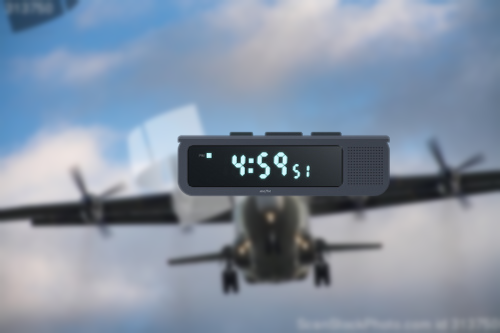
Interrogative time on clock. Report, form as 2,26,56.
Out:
4,59,51
